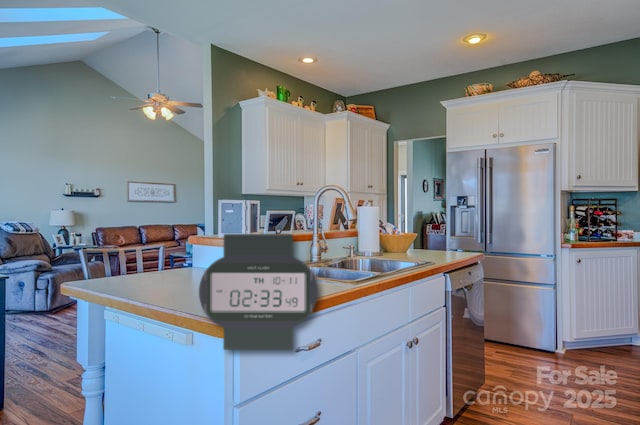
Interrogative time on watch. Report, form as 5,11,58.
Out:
2,33,49
